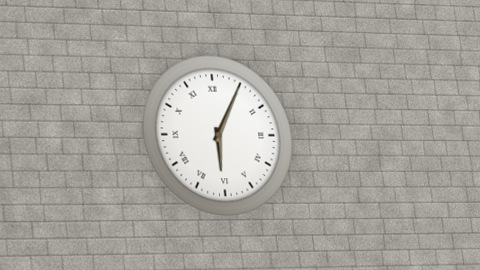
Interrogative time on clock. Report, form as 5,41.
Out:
6,05
